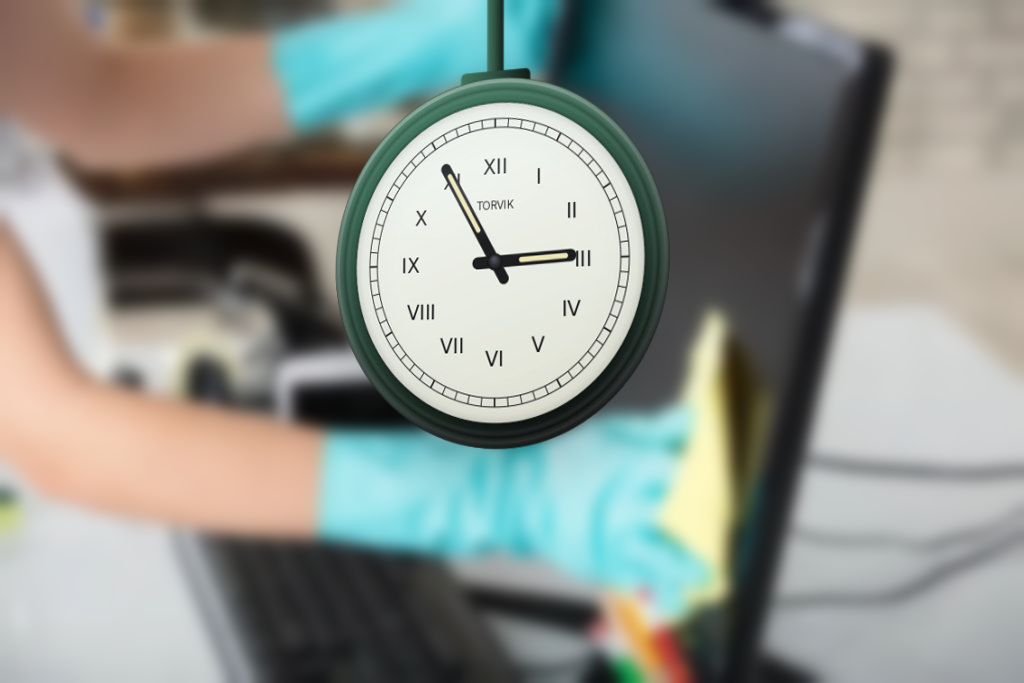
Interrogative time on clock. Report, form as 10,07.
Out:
2,55
